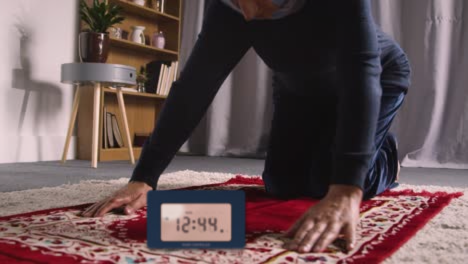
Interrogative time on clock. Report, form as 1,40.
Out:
12,44
